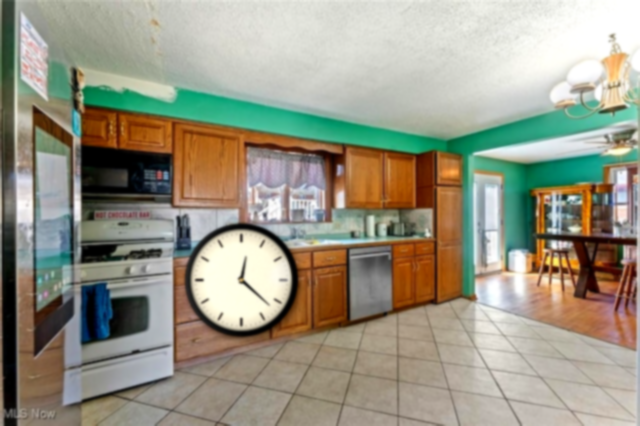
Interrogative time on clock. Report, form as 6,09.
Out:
12,22
